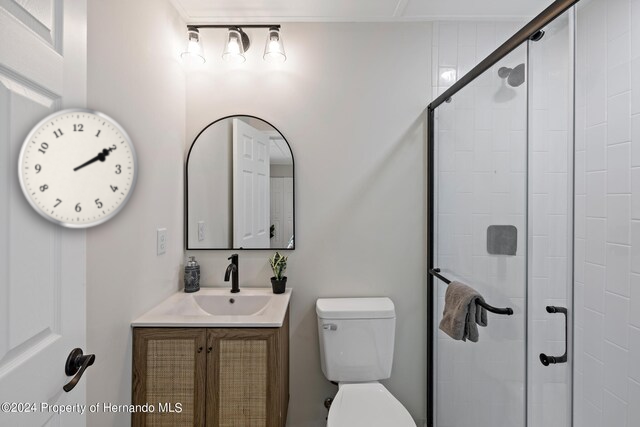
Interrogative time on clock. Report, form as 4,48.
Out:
2,10
